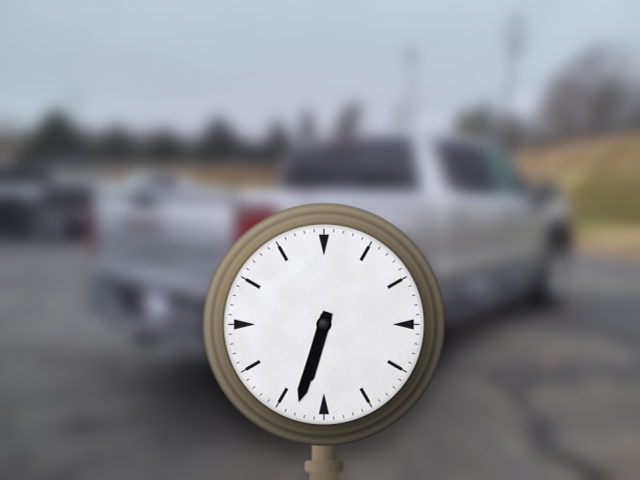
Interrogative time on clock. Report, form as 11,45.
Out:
6,33
